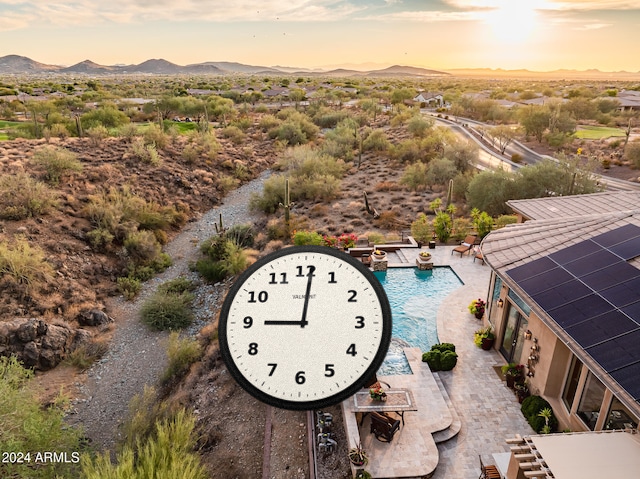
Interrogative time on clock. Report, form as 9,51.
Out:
9,01
